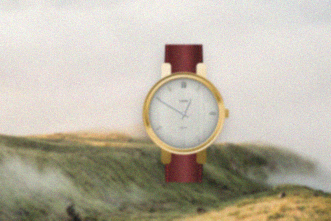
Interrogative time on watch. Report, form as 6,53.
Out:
12,50
